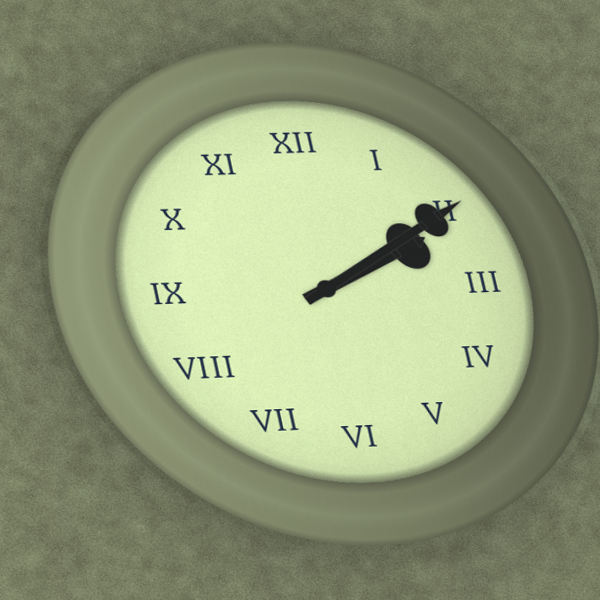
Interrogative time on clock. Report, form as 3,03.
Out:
2,10
